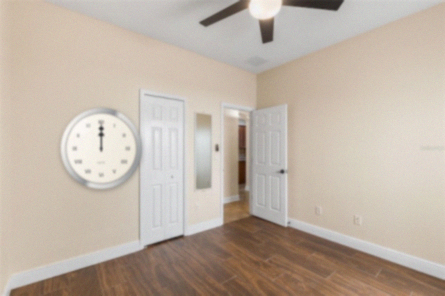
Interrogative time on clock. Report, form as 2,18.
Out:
12,00
